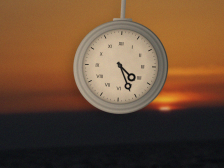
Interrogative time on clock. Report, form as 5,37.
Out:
4,26
